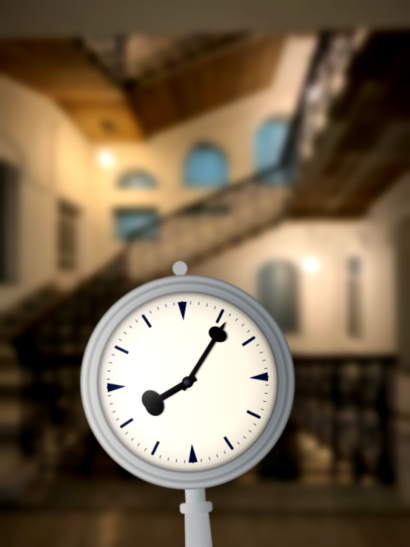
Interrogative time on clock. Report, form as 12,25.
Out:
8,06
